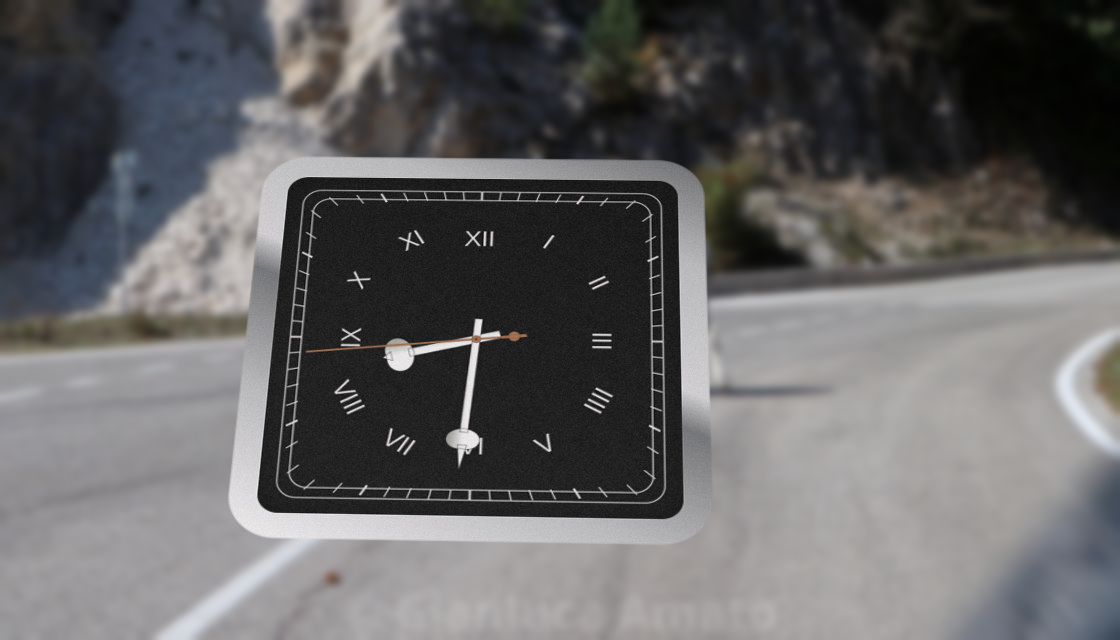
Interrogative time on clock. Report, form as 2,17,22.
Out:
8,30,44
